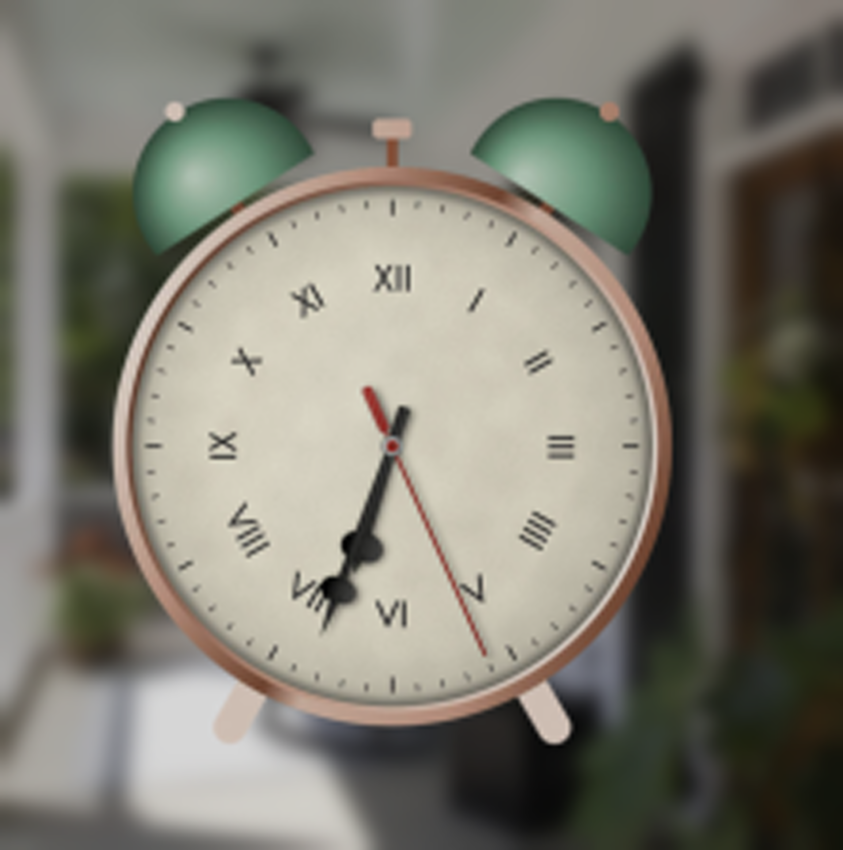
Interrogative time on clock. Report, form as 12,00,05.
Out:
6,33,26
